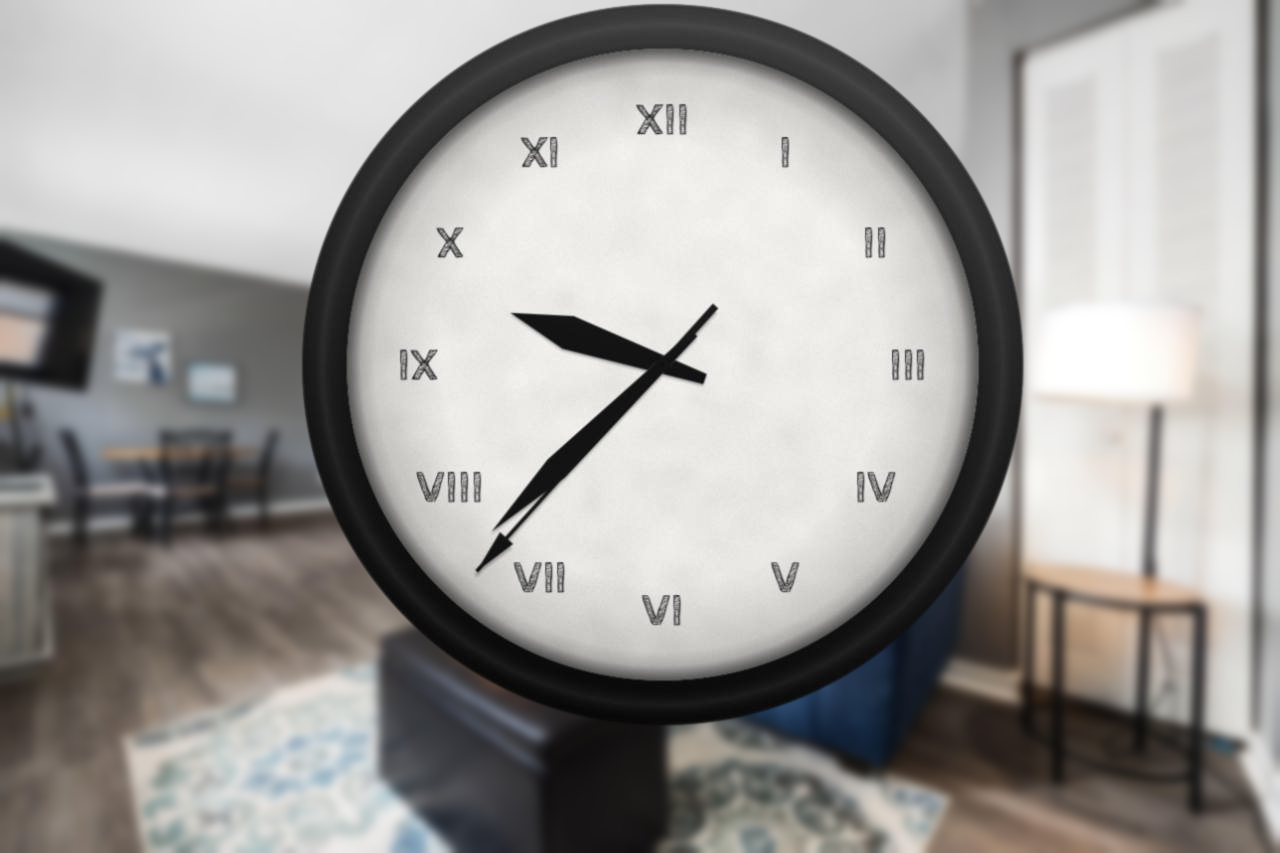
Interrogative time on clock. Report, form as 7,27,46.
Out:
9,37,37
